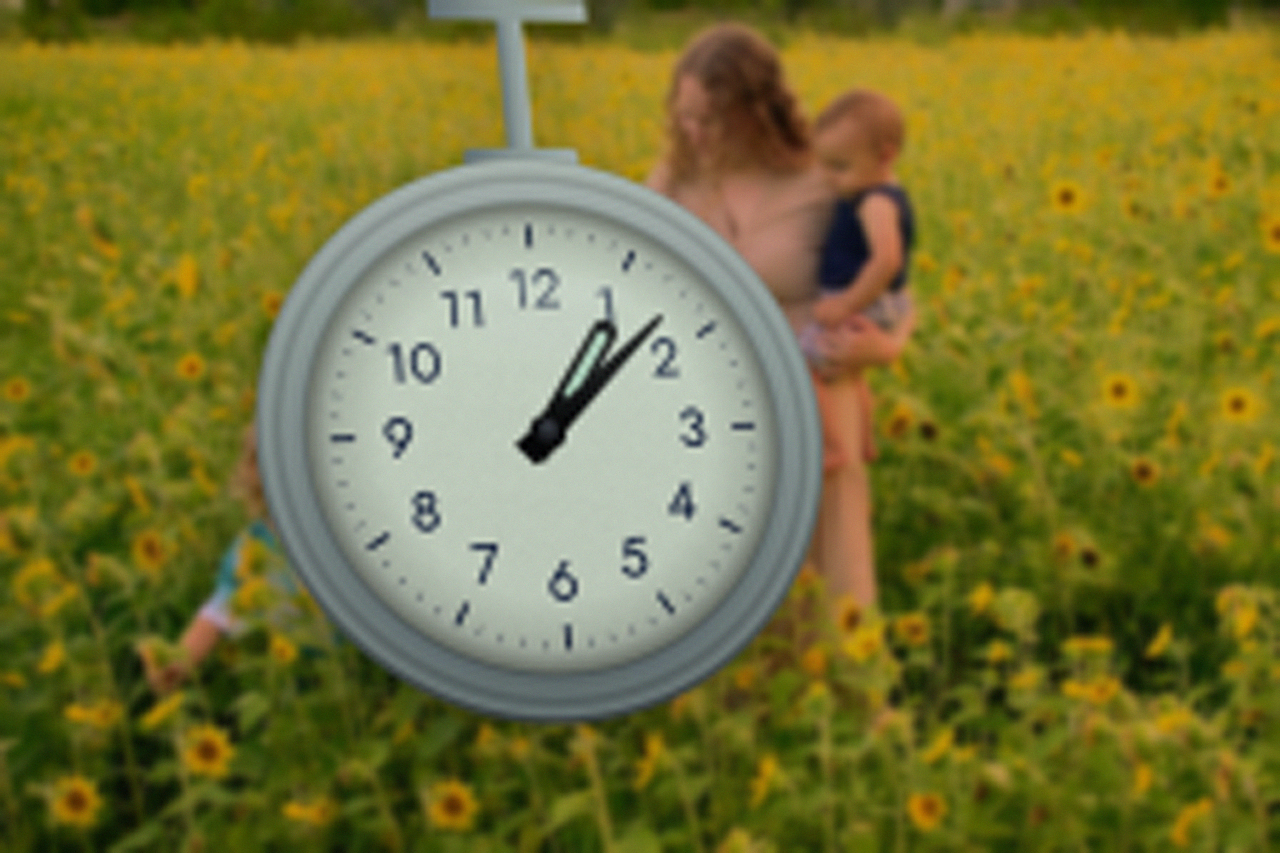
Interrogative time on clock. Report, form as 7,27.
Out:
1,08
